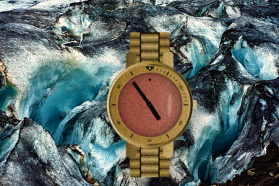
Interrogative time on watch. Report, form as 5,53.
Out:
4,54
